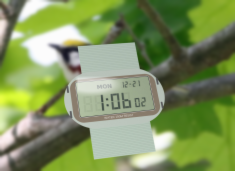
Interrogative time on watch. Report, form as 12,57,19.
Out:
1,06,02
